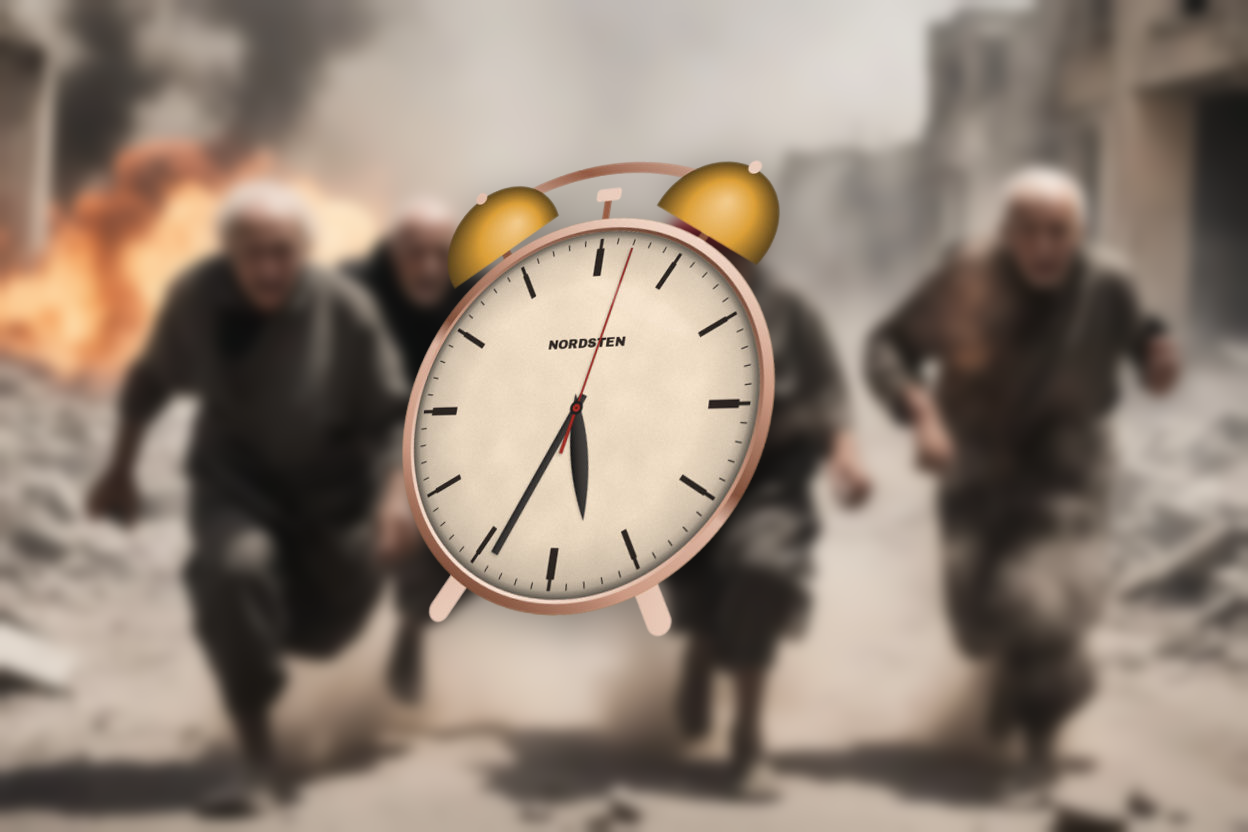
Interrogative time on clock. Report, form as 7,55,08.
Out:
5,34,02
